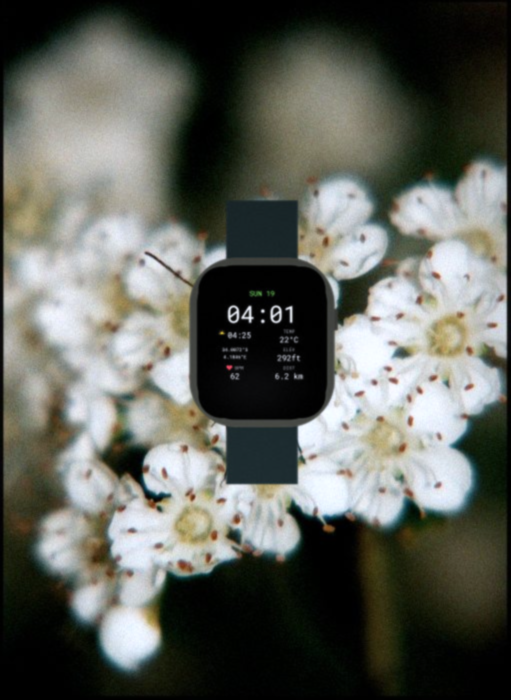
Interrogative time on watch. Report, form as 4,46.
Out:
4,01
